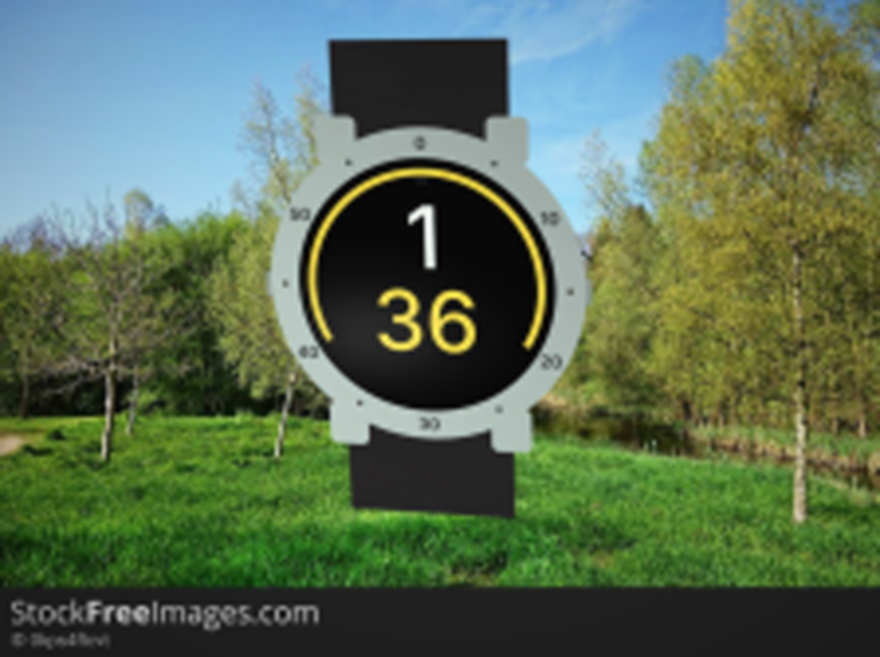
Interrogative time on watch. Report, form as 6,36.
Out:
1,36
